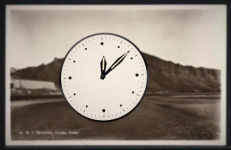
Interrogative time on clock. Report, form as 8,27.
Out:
12,08
